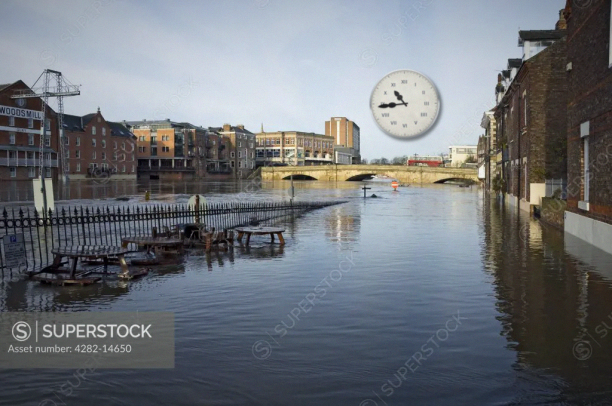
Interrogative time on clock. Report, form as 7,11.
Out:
10,44
